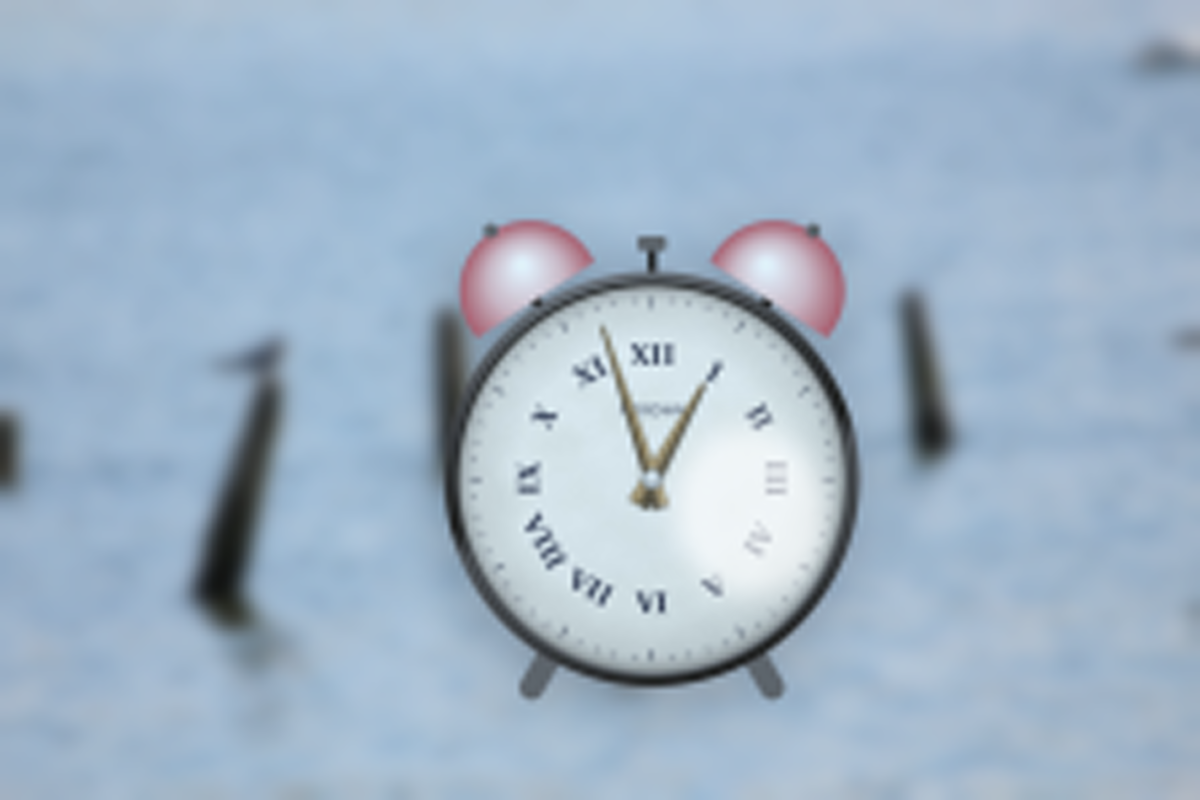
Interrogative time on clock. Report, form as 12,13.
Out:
12,57
